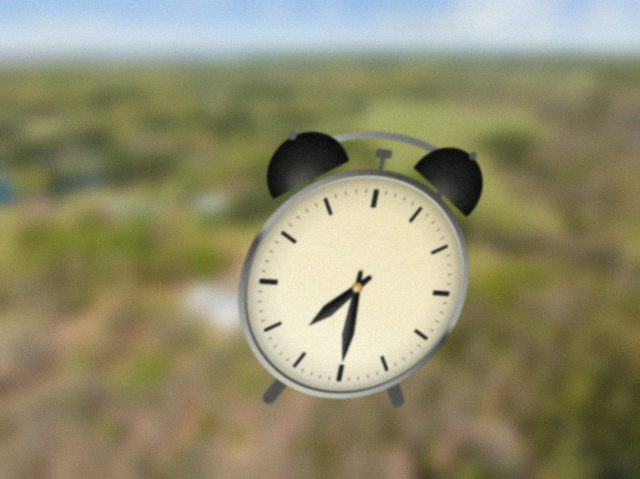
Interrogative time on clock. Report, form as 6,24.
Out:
7,30
